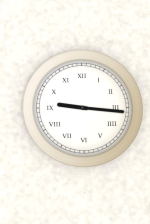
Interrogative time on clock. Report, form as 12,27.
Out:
9,16
